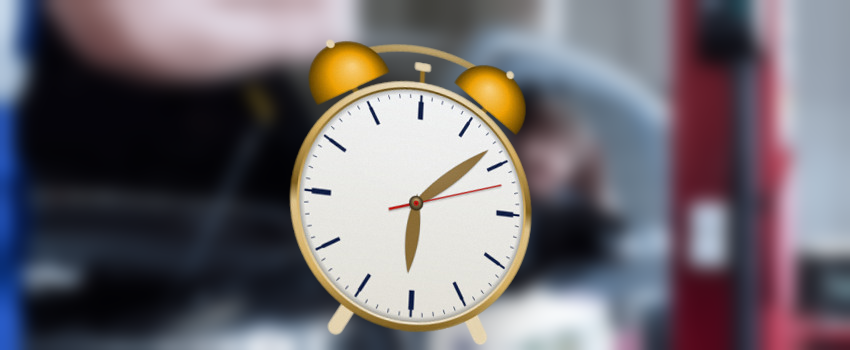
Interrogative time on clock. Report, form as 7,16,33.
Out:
6,08,12
